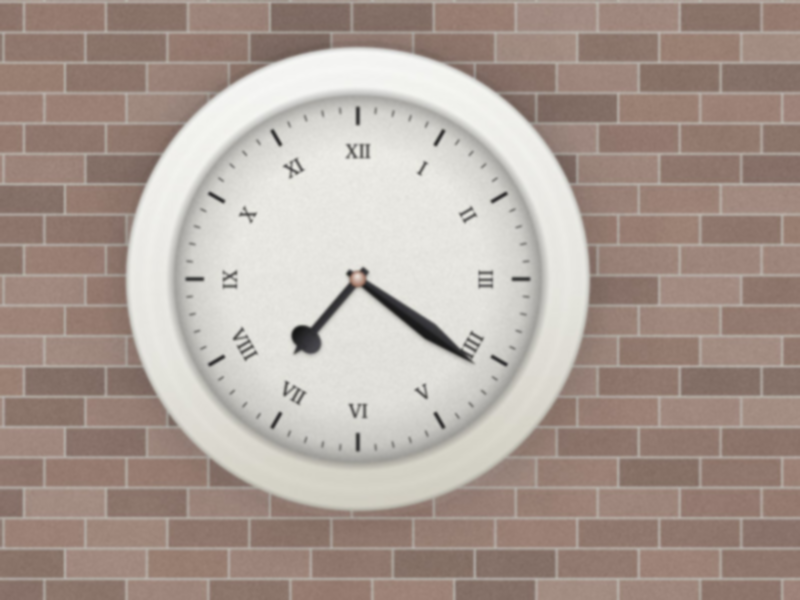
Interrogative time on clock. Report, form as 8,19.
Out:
7,21
